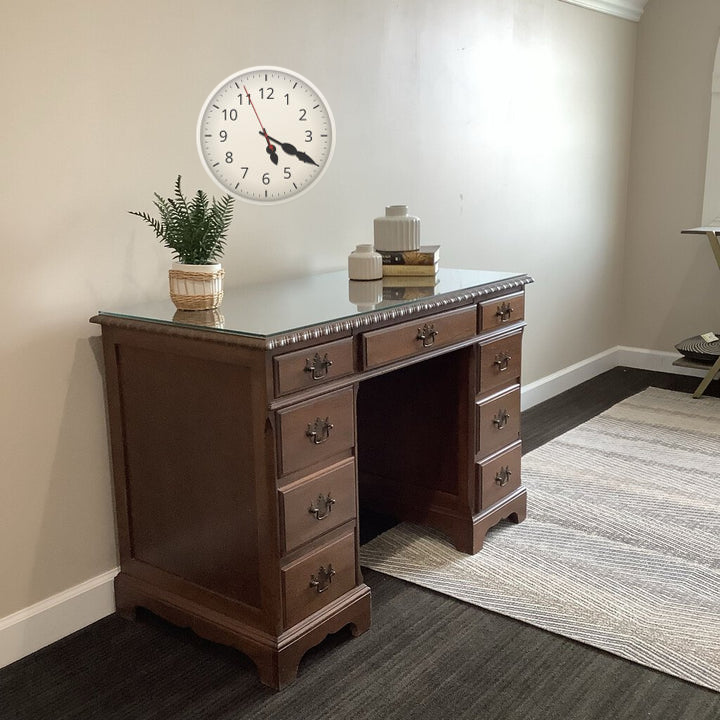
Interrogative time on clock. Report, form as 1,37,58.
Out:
5,19,56
